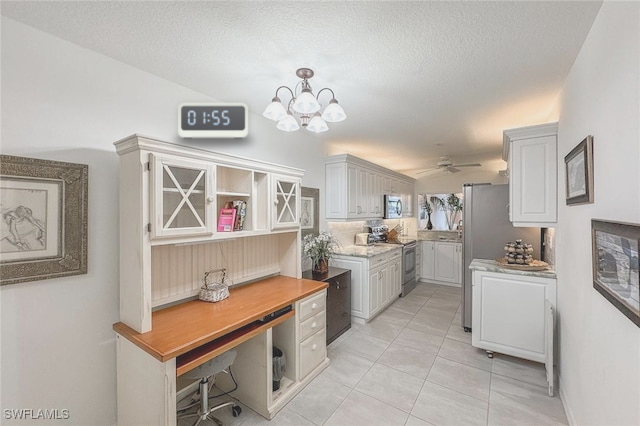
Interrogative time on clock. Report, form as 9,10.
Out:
1,55
